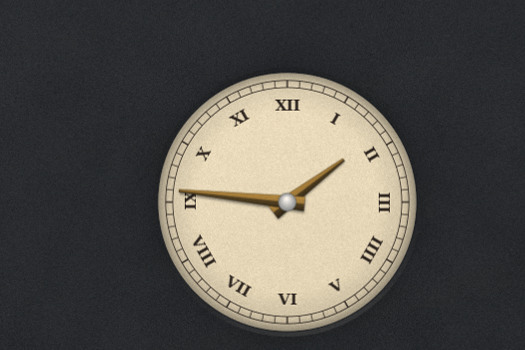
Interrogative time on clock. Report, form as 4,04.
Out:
1,46
